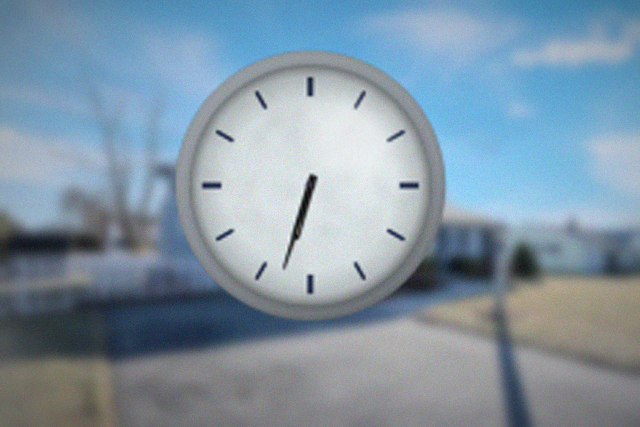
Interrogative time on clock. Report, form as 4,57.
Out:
6,33
